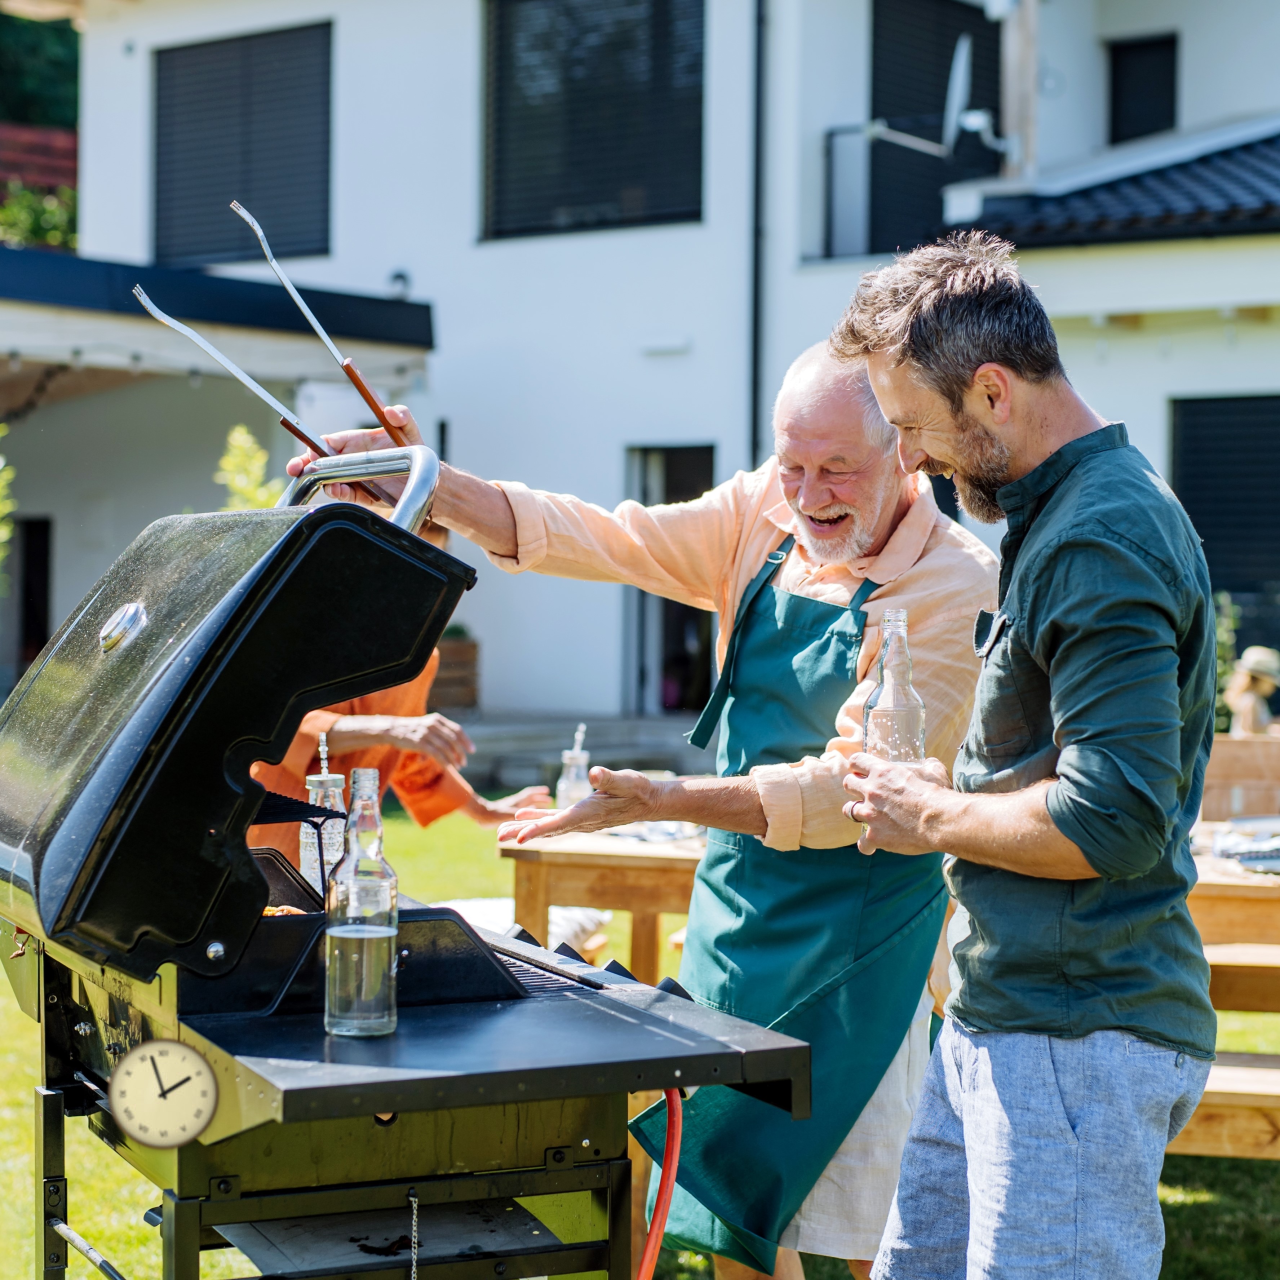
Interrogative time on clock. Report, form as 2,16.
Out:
1,57
